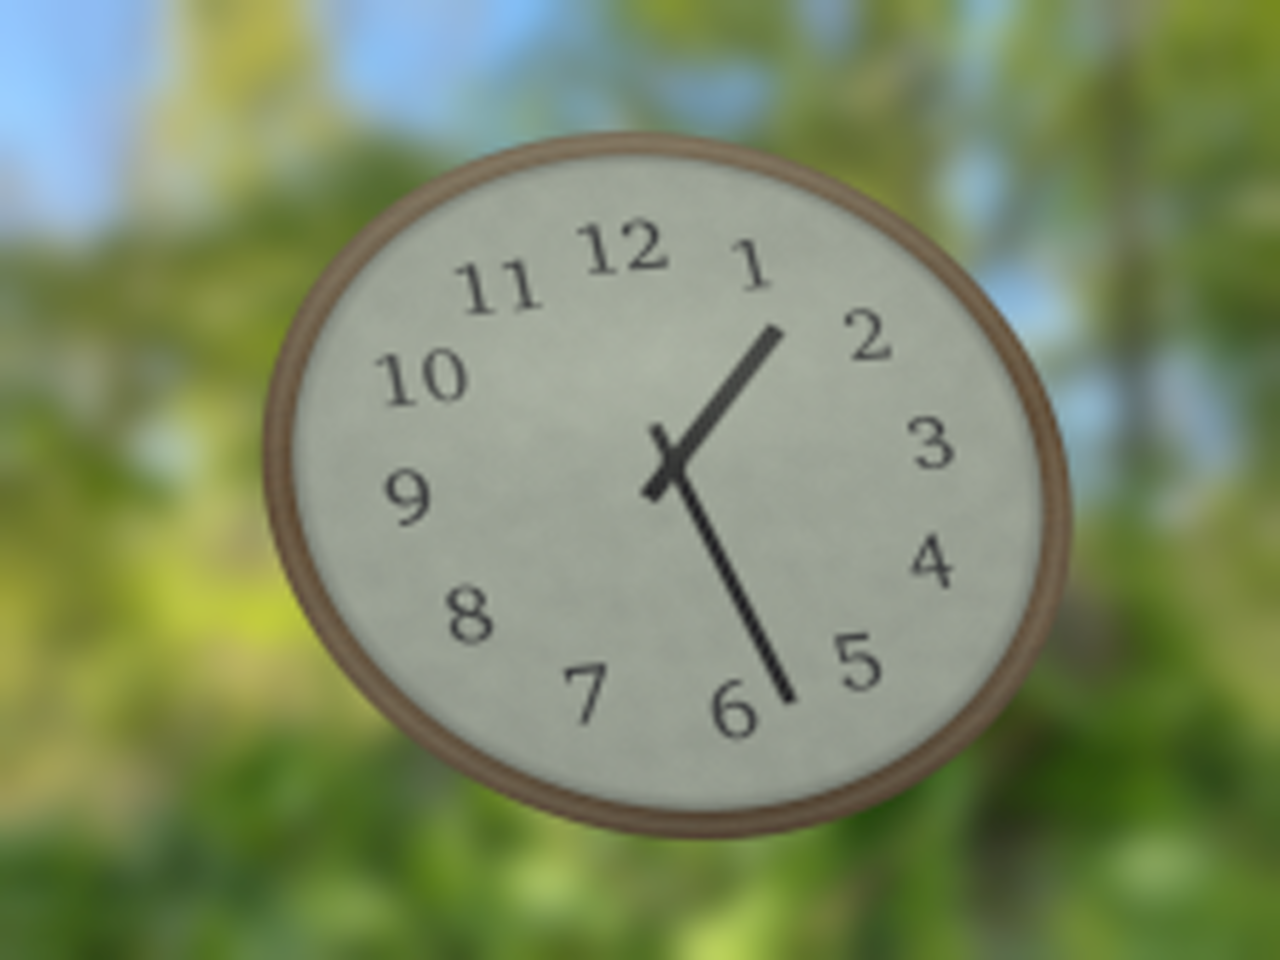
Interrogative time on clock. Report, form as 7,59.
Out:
1,28
